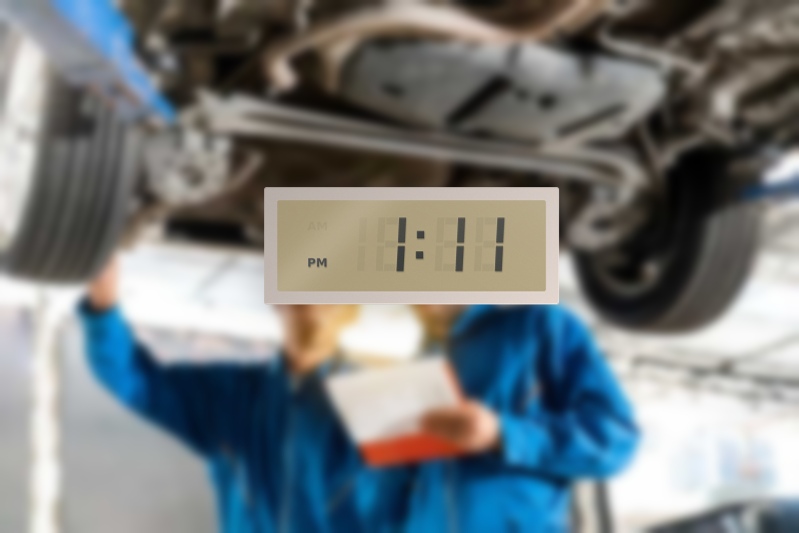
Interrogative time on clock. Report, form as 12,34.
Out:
1,11
